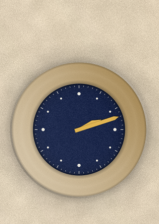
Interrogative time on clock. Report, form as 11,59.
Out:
2,12
